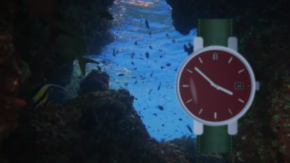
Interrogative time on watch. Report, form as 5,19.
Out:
3,52
